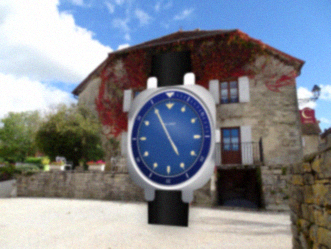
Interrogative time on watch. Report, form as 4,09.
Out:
4,55
